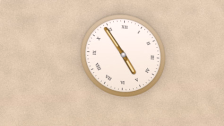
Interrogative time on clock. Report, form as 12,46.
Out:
4,54
